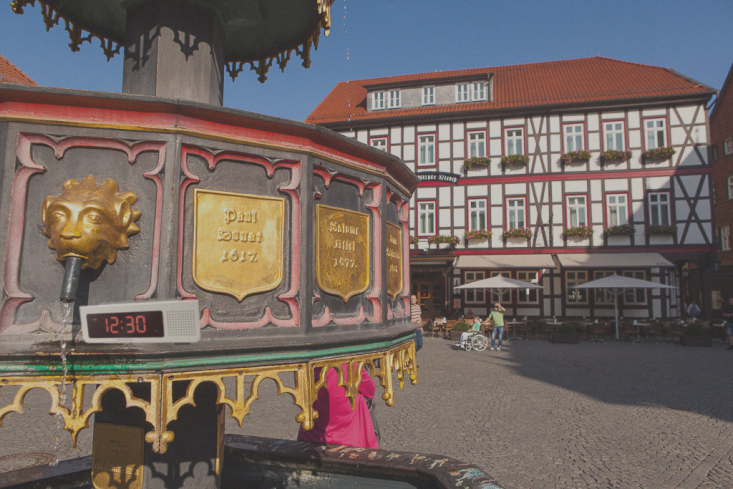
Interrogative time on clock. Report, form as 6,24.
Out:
12,30
